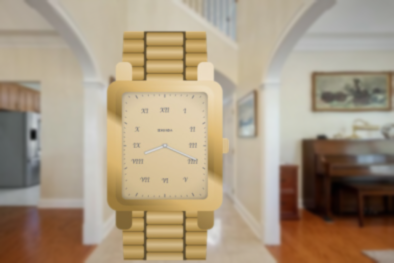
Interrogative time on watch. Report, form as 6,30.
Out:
8,19
